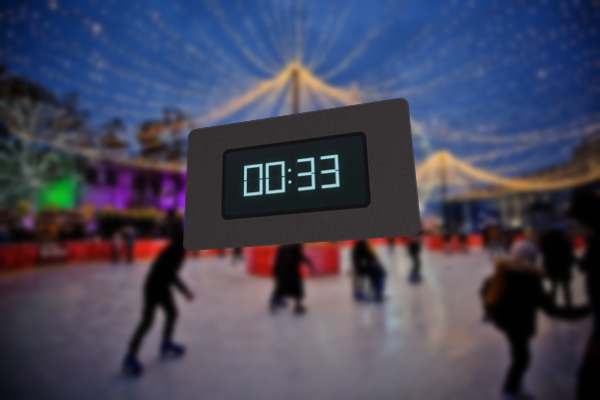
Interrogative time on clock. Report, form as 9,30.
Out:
0,33
